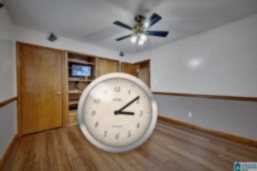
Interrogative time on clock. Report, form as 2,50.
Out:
3,09
